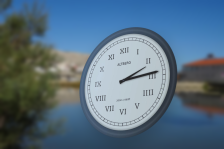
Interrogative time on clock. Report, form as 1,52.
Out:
2,14
